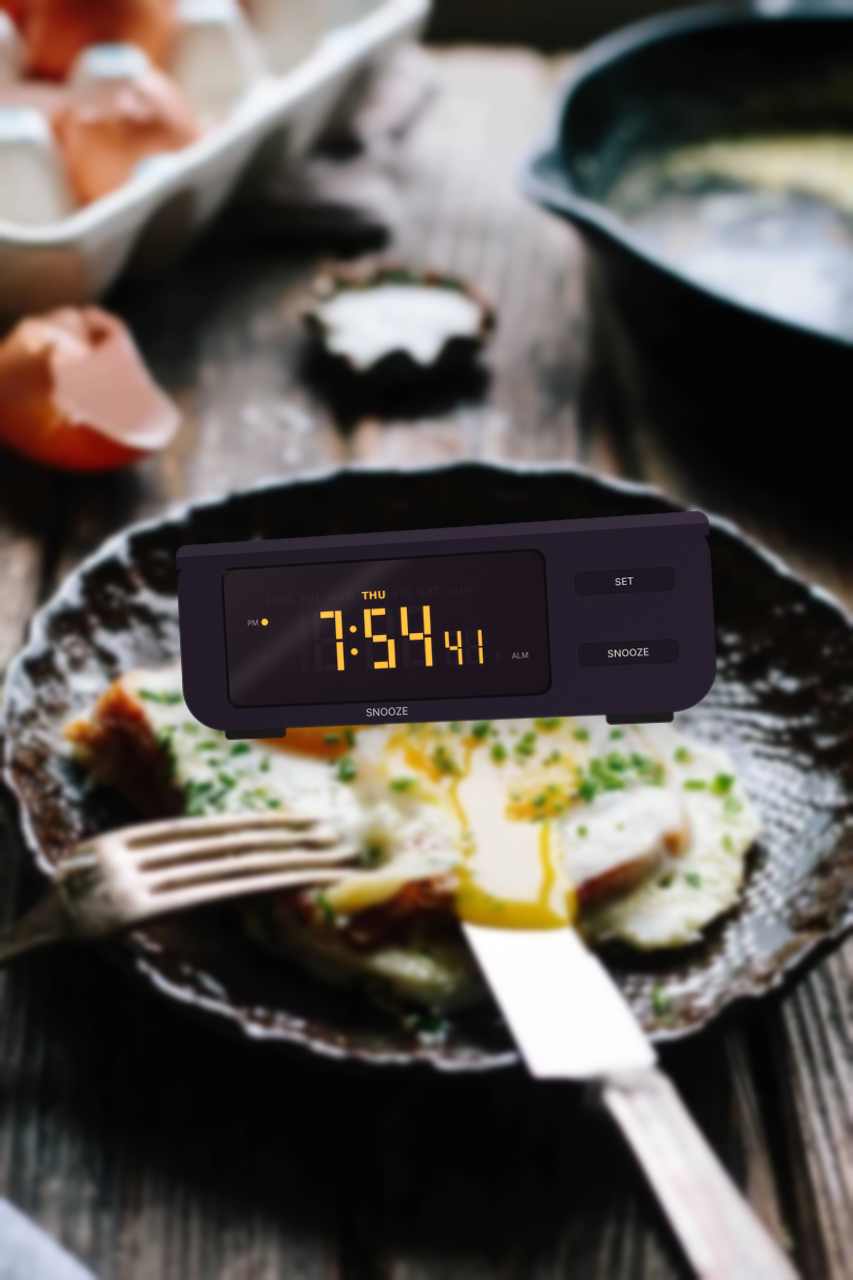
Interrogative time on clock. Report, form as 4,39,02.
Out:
7,54,41
